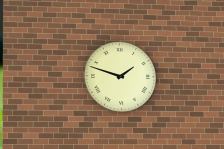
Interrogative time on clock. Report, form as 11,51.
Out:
1,48
